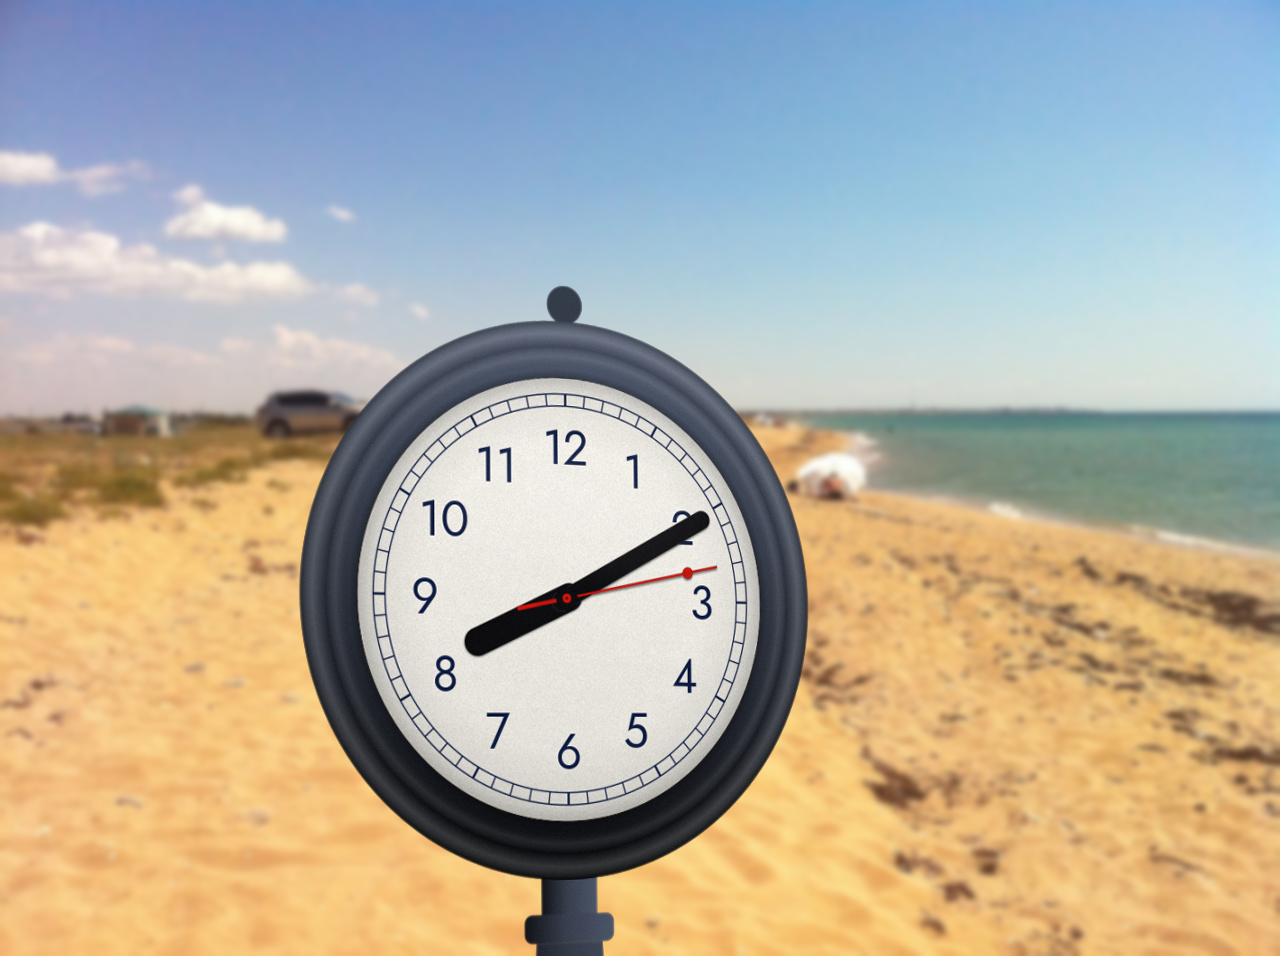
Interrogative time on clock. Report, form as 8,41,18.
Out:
8,10,13
